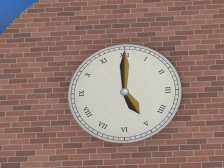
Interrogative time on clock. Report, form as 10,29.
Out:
5,00
